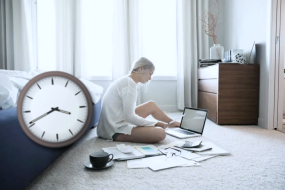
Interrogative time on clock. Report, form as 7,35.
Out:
3,41
